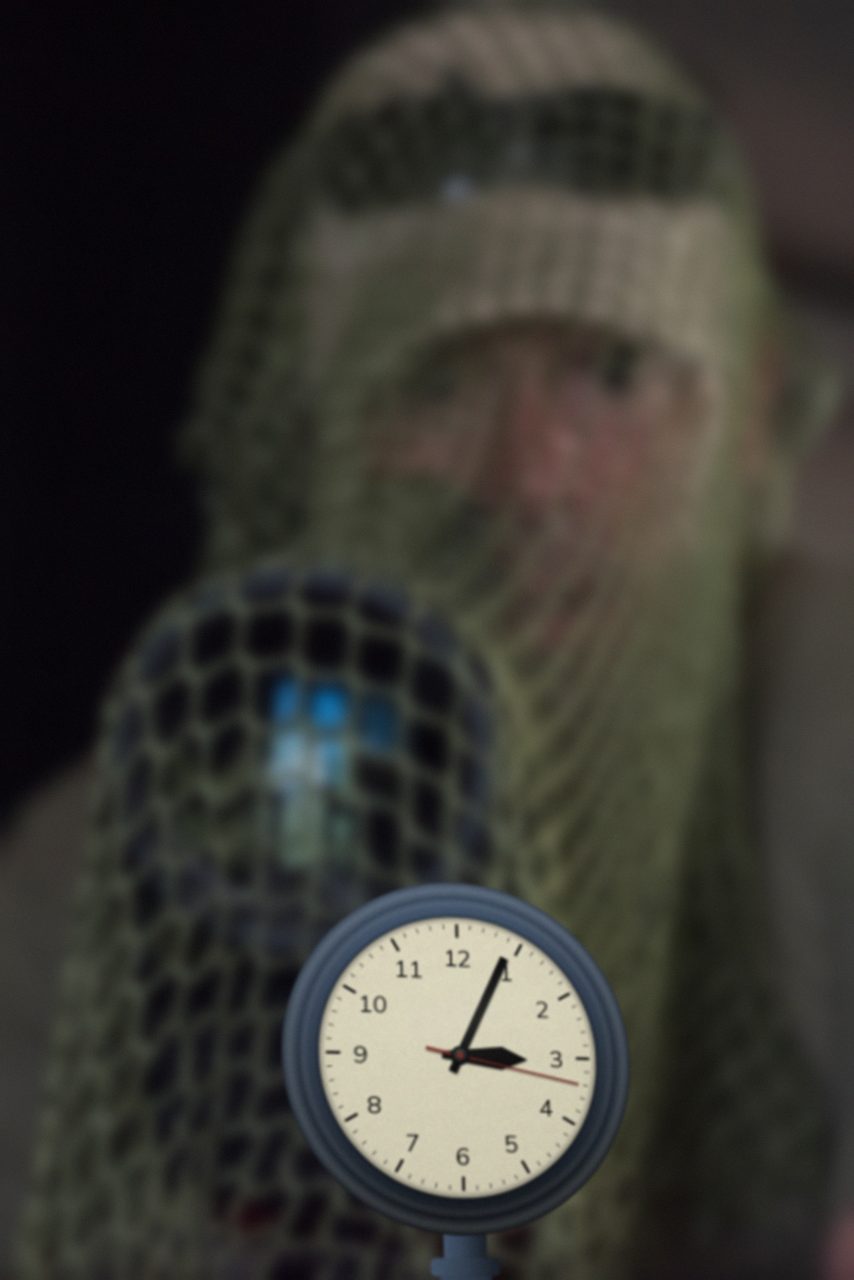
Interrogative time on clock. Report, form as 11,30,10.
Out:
3,04,17
